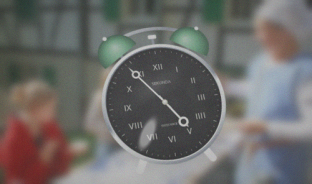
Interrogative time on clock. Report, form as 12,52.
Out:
4,54
